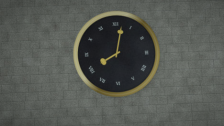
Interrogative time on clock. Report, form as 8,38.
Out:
8,02
